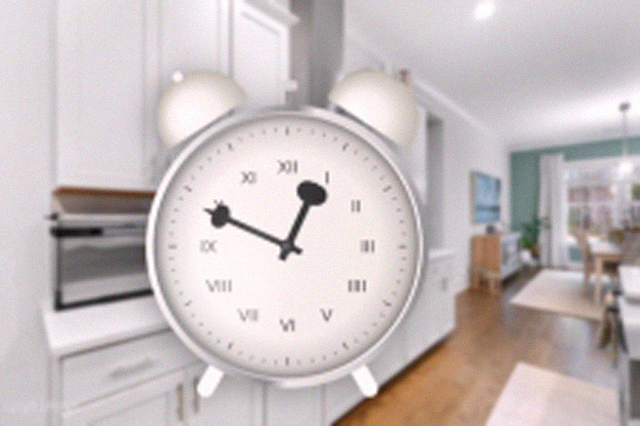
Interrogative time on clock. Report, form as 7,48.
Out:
12,49
